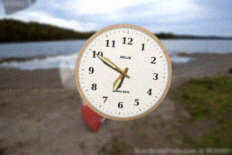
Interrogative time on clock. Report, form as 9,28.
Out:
6,50
